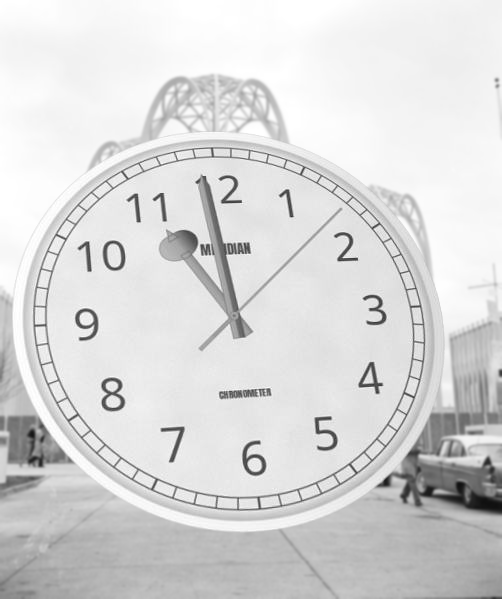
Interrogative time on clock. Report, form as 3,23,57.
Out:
10,59,08
